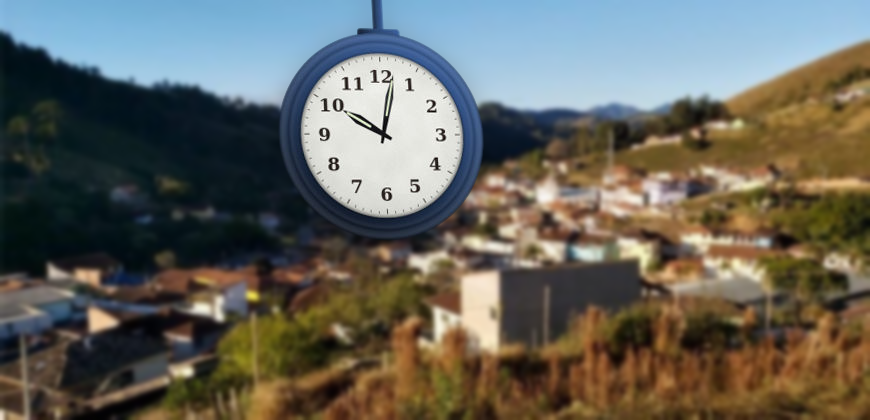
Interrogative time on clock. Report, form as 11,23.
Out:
10,02
